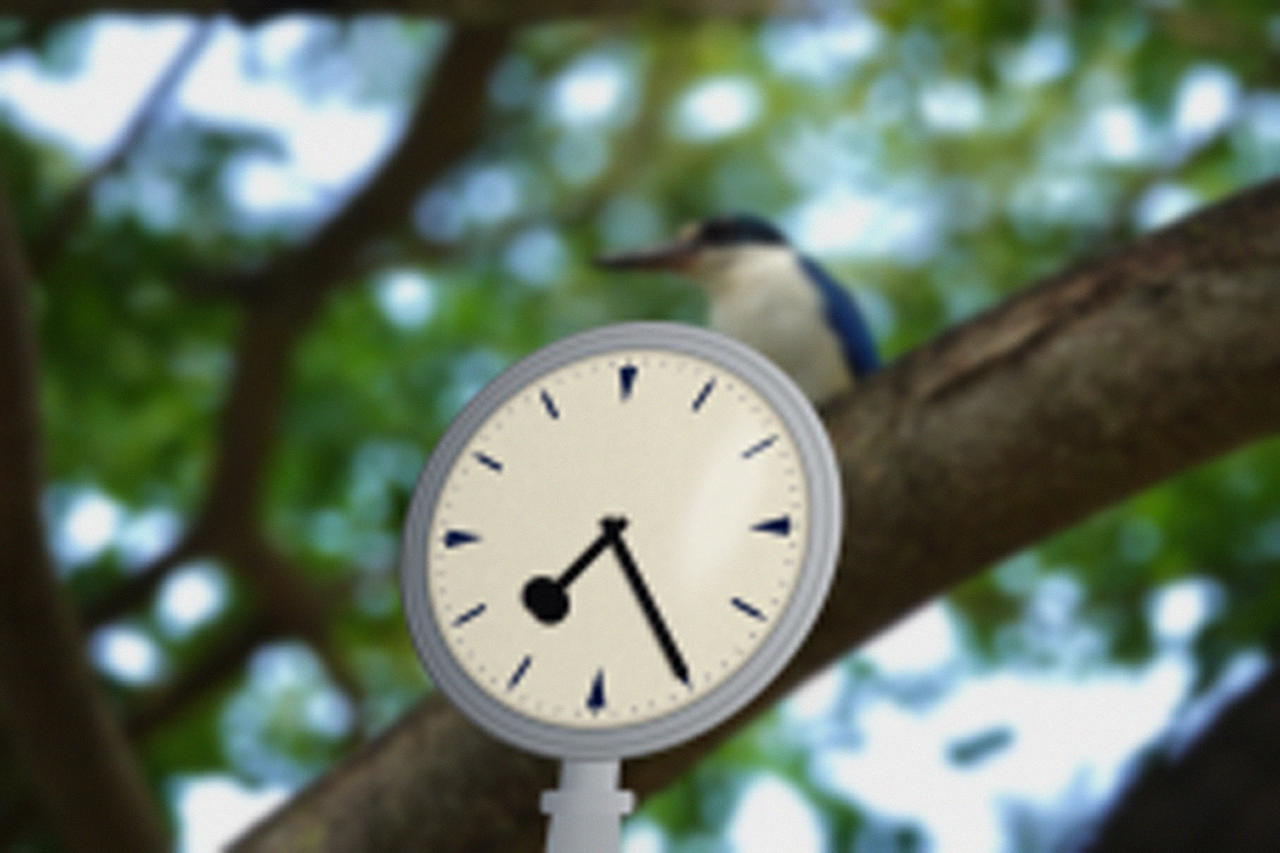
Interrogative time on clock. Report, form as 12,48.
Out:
7,25
